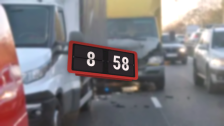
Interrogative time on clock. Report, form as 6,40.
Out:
8,58
